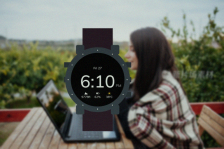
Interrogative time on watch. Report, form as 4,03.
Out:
6,10
